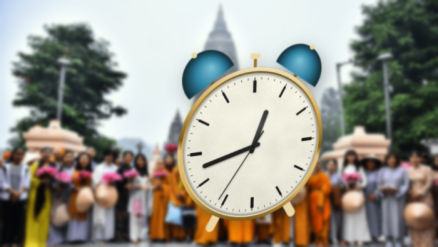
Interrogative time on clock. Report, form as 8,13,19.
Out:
12,42,36
